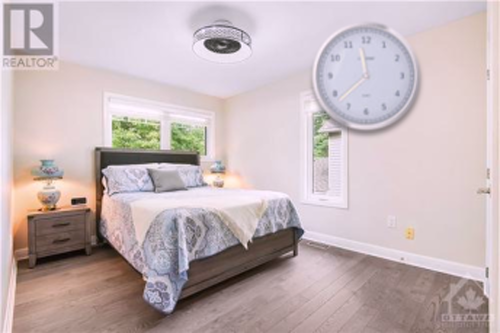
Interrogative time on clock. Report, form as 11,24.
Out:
11,38
